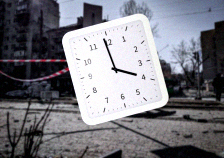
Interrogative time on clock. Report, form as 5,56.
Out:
3,59
